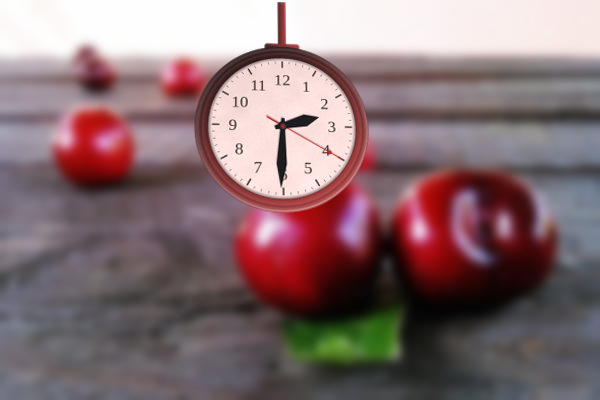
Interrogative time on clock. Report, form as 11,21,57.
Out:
2,30,20
